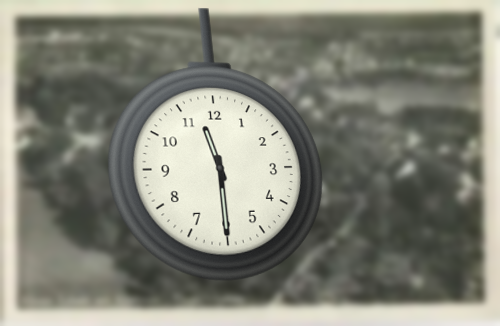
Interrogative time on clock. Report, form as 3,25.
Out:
11,30
